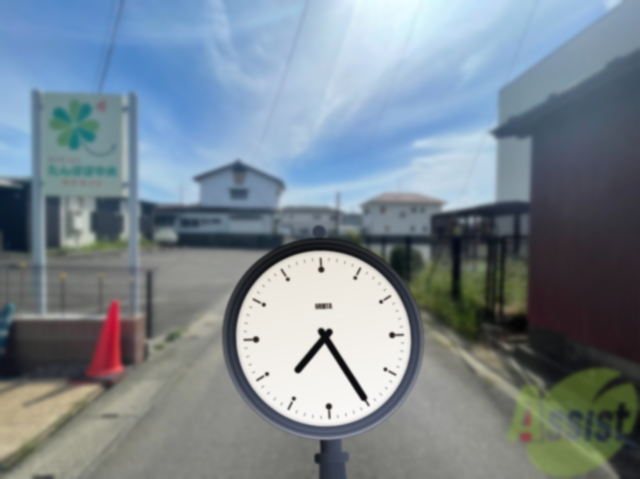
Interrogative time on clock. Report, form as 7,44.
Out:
7,25
